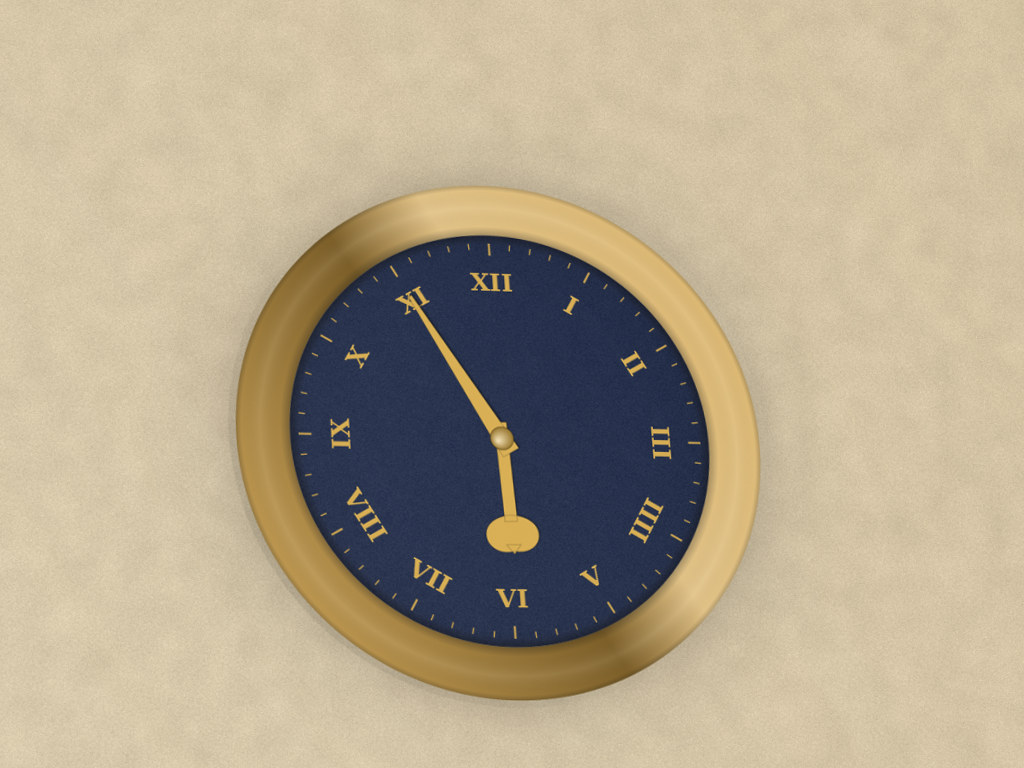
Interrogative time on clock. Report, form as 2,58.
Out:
5,55
